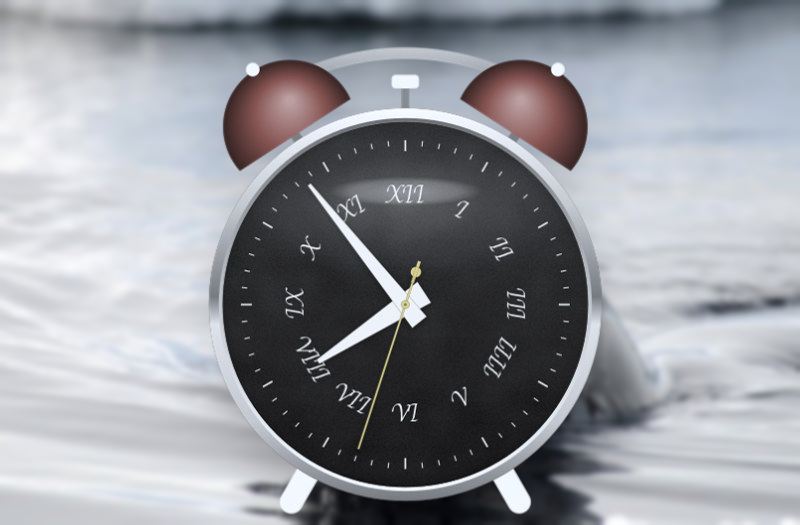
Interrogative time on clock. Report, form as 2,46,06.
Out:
7,53,33
